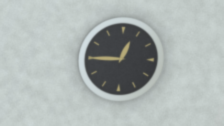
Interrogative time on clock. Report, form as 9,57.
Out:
12,45
